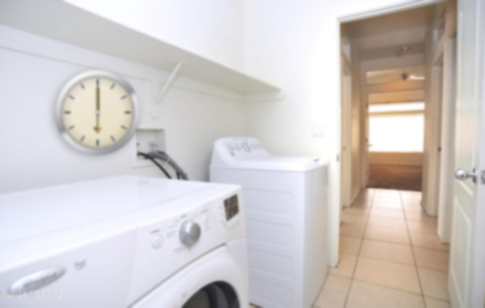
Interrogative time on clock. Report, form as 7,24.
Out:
6,00
